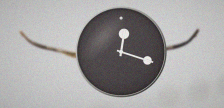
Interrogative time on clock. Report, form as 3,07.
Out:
12,18
